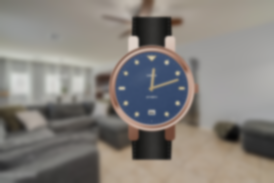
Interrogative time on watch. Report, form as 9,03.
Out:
12,12
